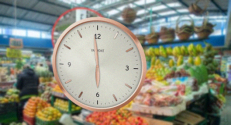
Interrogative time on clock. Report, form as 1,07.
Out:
5,59
